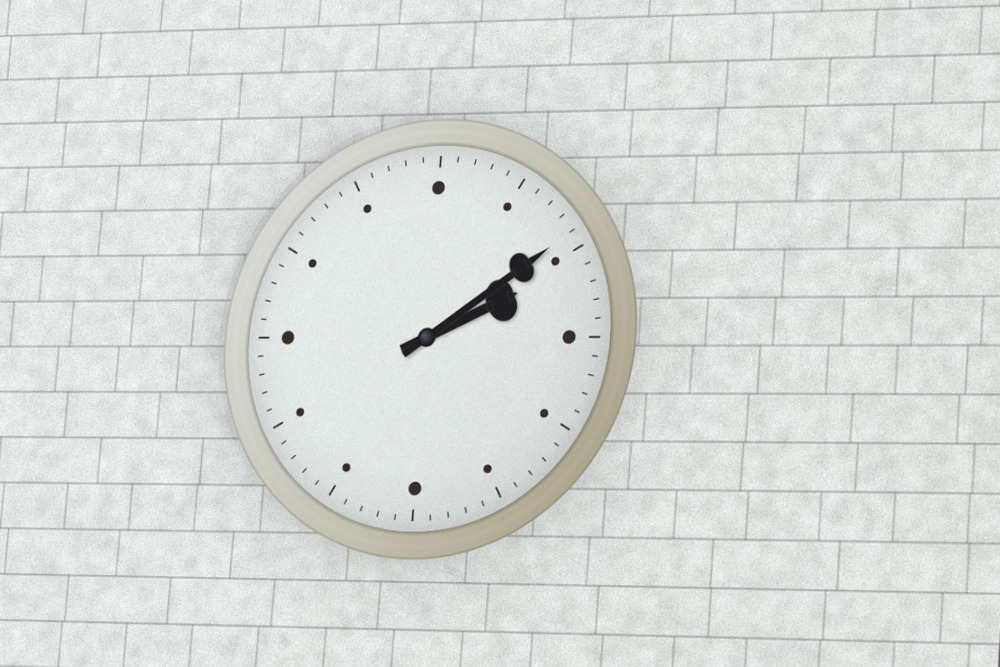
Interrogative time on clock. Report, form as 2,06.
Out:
2,09
